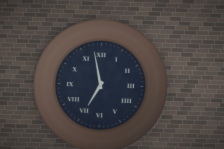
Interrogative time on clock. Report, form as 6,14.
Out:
6,58
